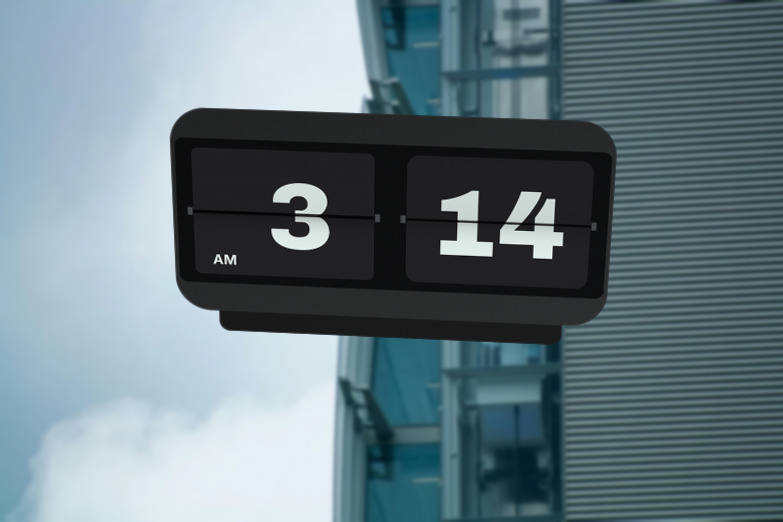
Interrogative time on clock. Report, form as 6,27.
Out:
3,14
